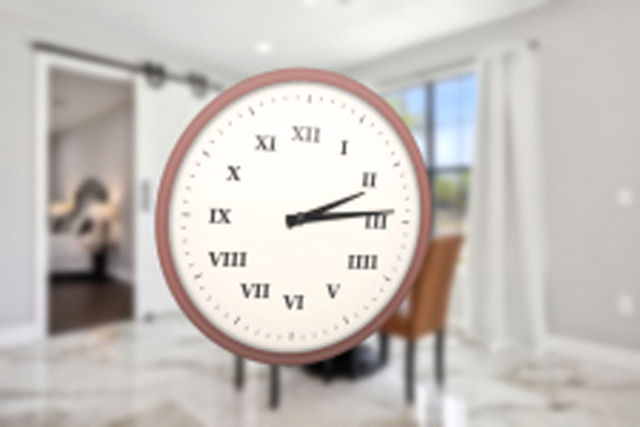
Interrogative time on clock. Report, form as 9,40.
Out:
2,14
